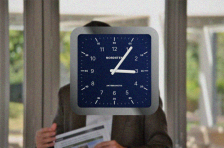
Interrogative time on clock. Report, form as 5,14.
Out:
3,06
